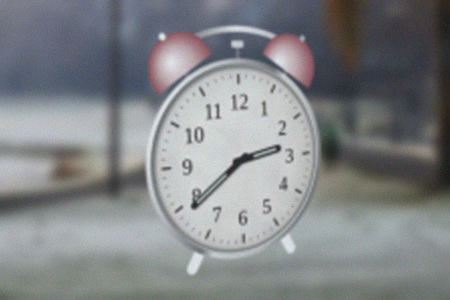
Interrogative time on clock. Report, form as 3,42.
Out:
2,39
